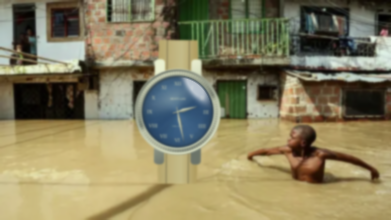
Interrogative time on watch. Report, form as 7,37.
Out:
2,28
